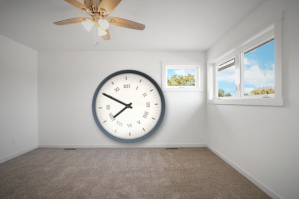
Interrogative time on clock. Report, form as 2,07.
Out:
7,50
